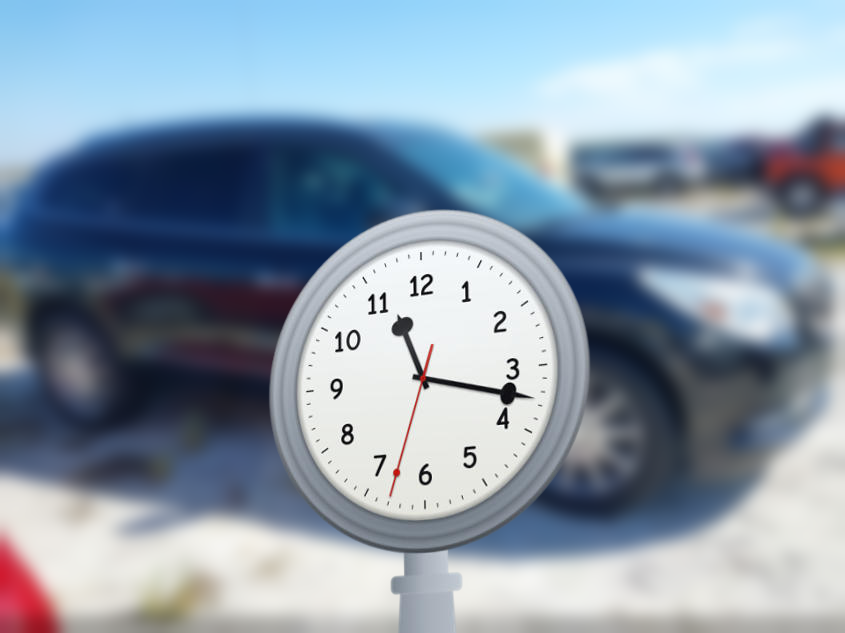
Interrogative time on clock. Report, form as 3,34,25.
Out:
11,17,33
